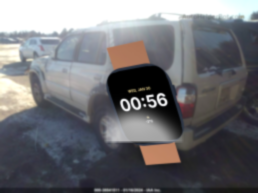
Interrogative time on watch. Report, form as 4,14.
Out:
0,56
